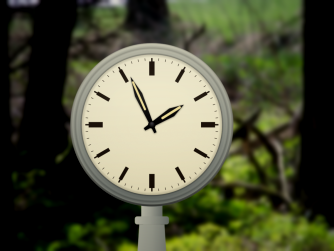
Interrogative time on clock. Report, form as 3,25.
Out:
1,56
